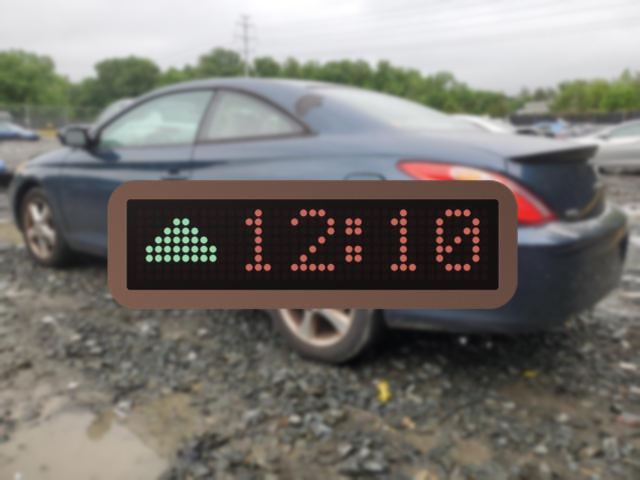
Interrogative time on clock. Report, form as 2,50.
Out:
12,10
